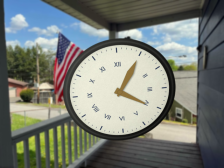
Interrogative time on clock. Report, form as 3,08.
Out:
4,05
